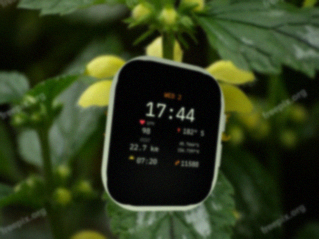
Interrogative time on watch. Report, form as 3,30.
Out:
17,44
